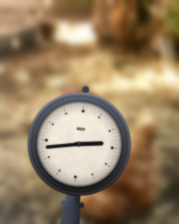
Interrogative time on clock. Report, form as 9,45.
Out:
2,43
